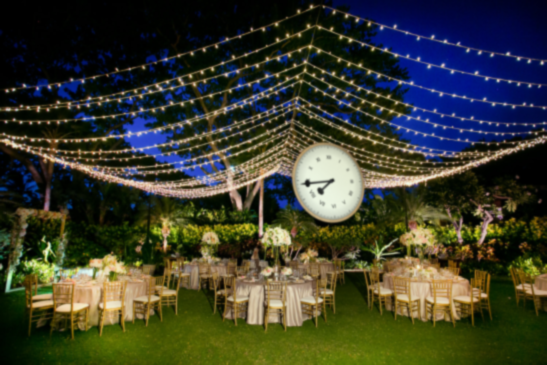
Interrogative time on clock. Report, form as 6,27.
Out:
7,44
